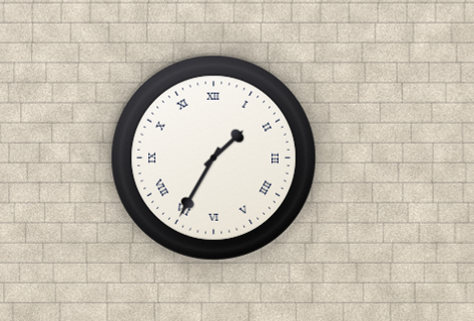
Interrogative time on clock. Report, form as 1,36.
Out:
1,35
